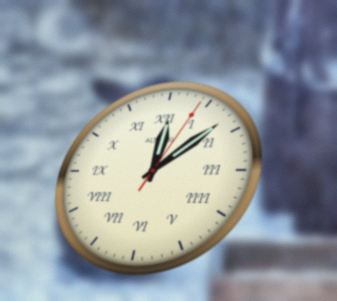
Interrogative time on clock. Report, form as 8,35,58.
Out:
12,08,04
